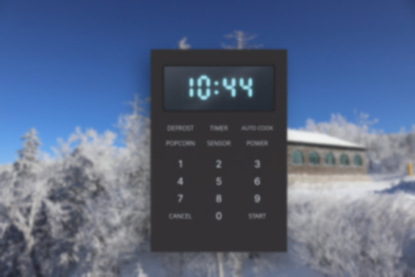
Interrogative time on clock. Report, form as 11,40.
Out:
10,44
